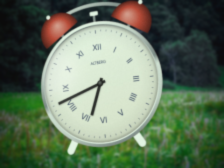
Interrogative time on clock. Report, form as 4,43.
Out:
6,42
